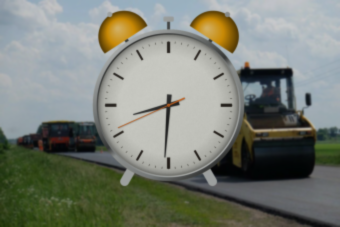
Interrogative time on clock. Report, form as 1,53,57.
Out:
8,30,41
